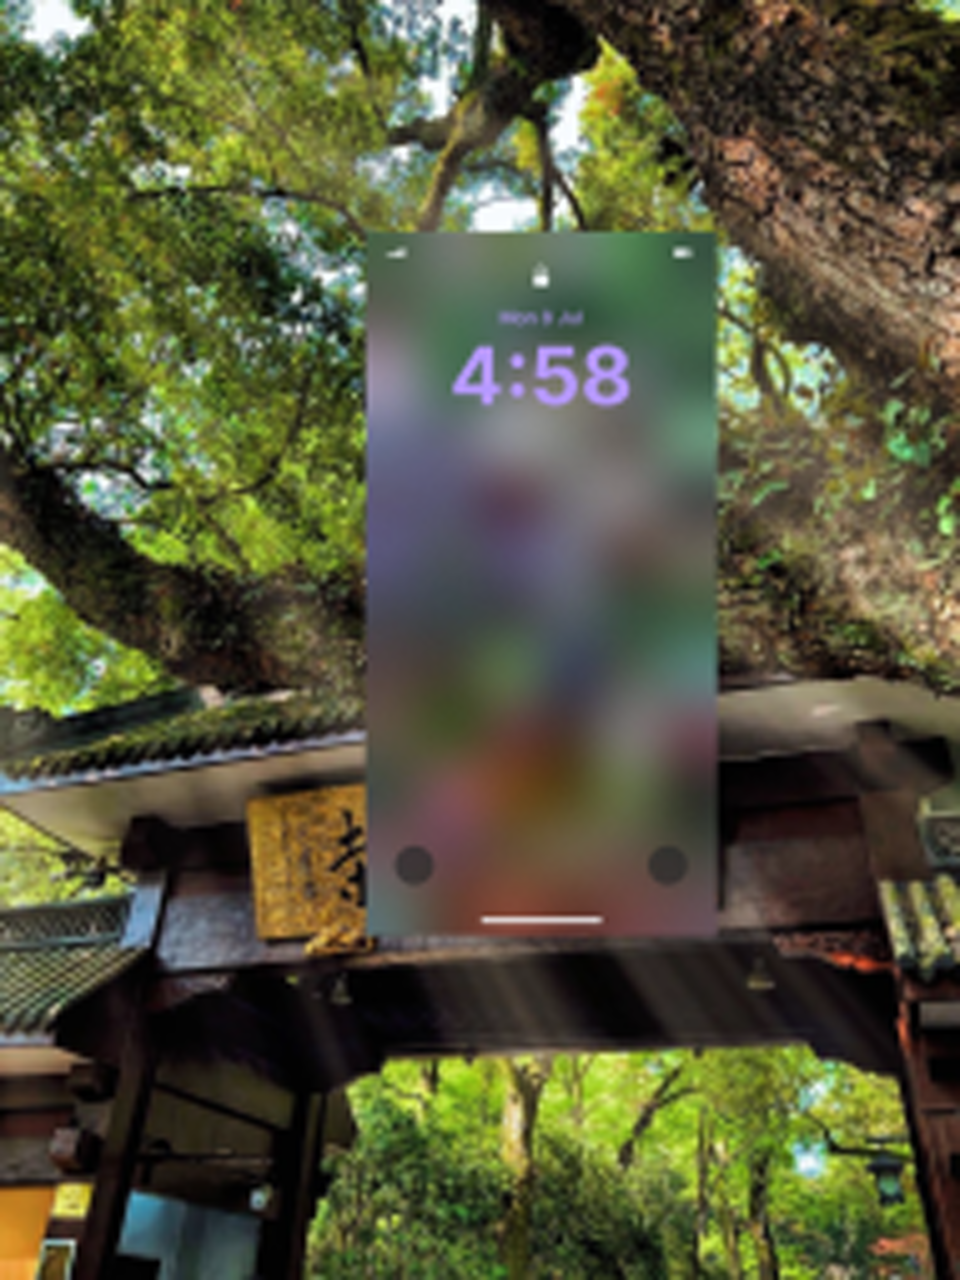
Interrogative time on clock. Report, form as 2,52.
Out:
4,58
